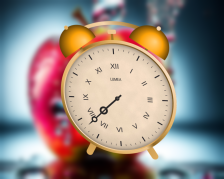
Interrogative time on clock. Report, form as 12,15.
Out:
7,38
